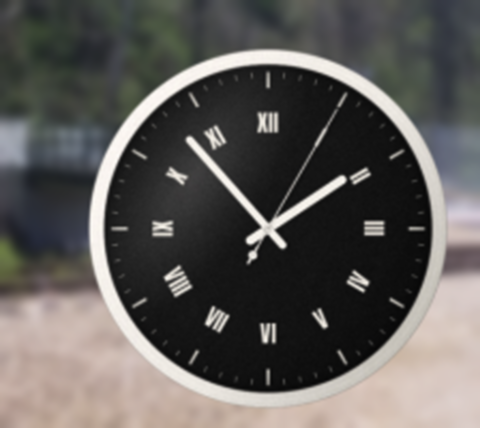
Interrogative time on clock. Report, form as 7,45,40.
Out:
1,53,05
